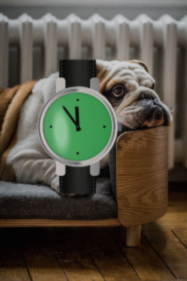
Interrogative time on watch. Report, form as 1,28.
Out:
11,54
